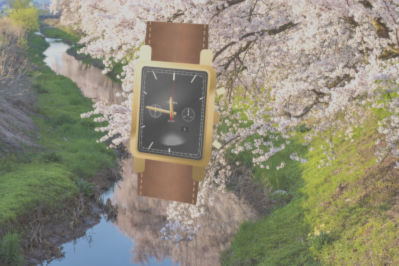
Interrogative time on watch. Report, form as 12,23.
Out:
11,46
